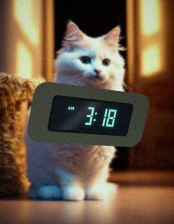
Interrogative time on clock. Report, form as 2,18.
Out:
3,18
